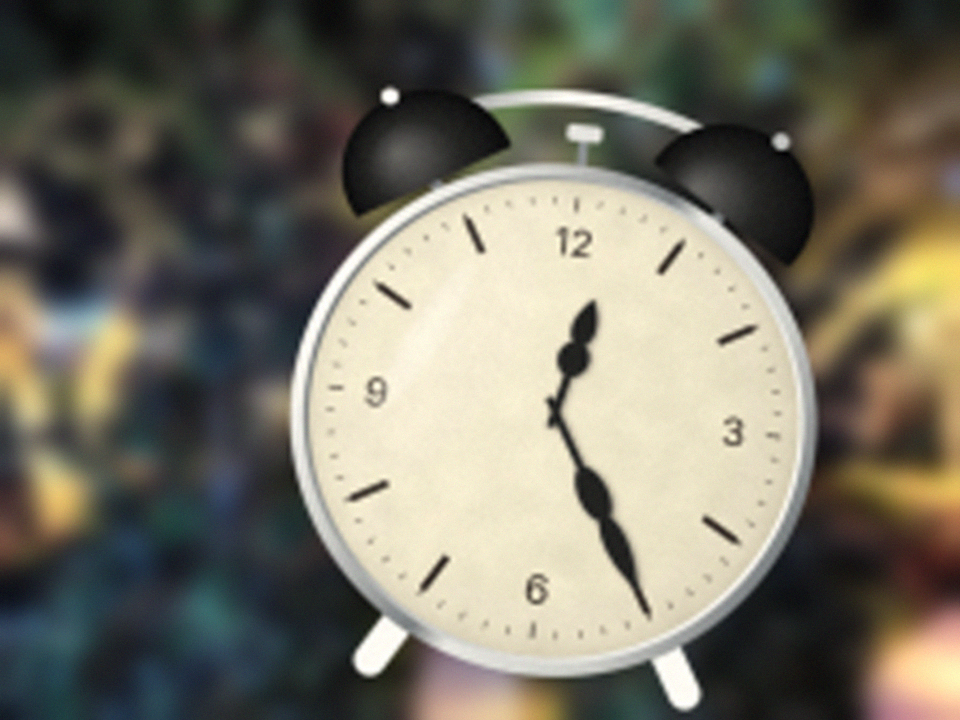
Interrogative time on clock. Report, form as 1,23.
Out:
12,25
